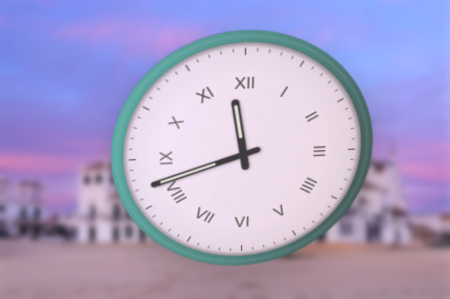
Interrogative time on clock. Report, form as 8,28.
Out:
11,42
